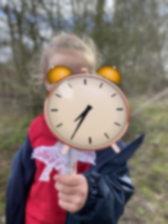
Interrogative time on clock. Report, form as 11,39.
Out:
7,35
